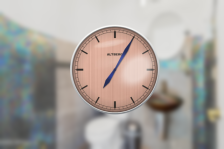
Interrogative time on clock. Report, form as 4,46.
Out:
7,05
